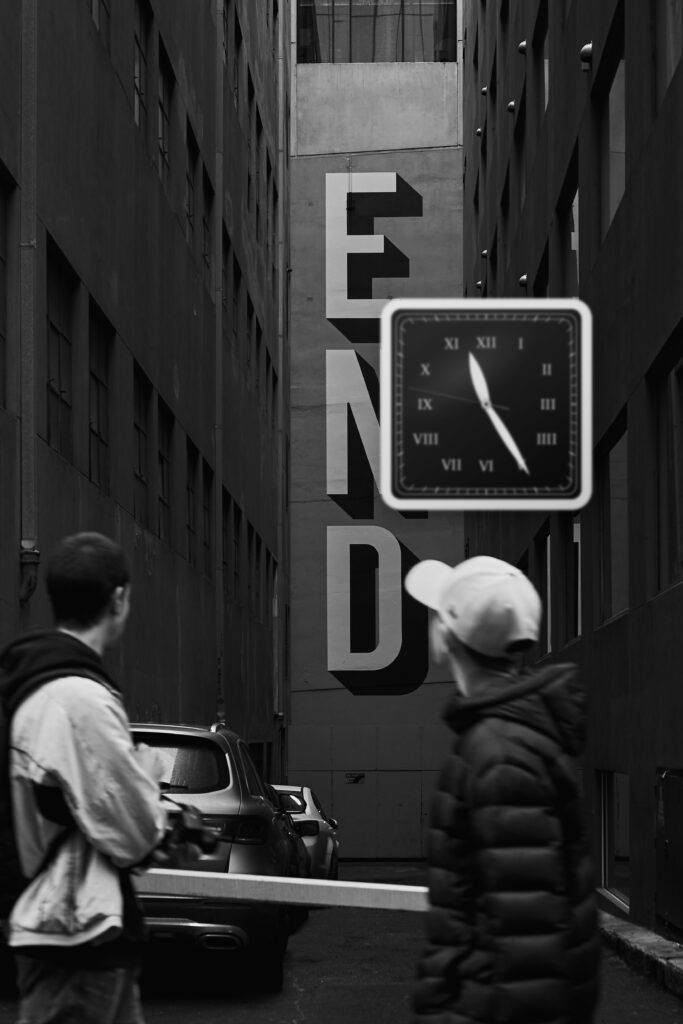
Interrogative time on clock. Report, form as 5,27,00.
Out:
11,24,47
